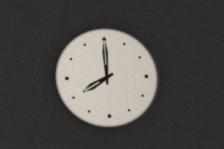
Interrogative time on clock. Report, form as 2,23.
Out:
8,00
